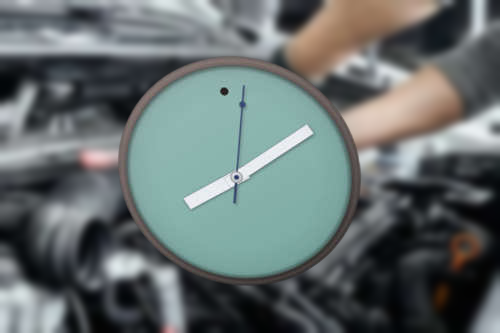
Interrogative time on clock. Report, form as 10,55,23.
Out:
8,10,02
